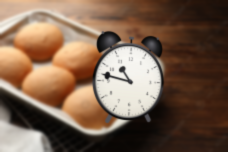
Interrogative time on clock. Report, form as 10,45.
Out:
10,47
